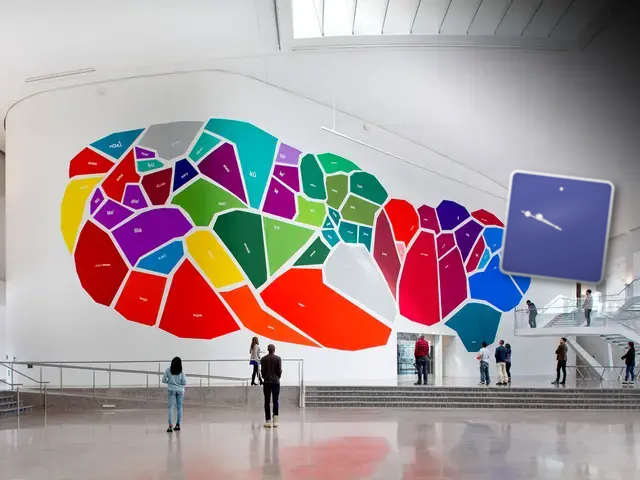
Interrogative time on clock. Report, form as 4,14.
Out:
9,48
